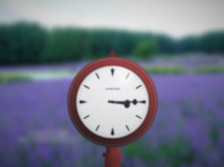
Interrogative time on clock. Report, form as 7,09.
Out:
3,15
